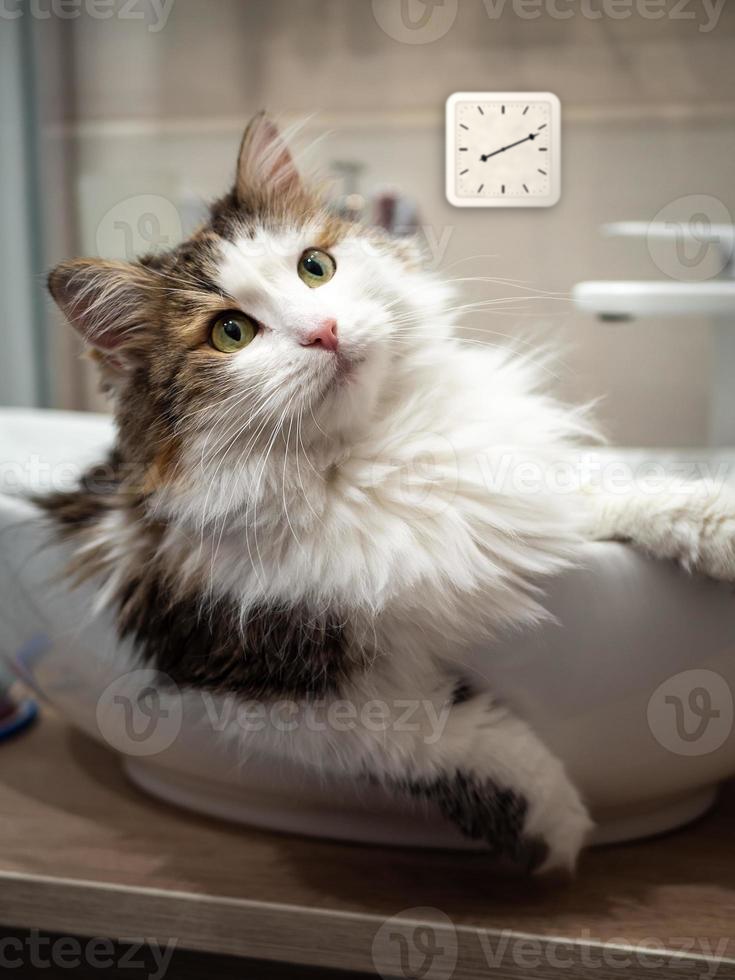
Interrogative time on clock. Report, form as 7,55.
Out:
8,11
